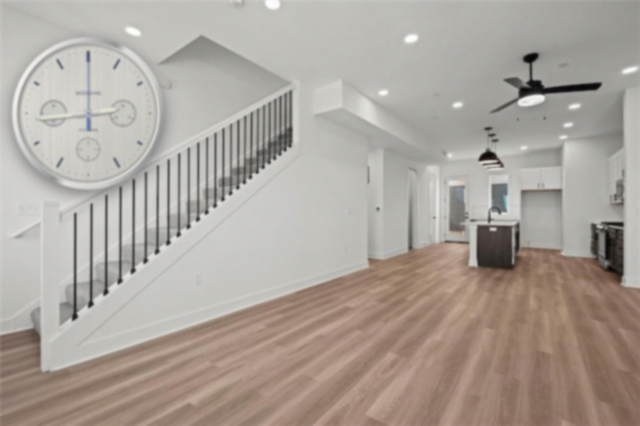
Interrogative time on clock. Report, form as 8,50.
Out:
2,44
